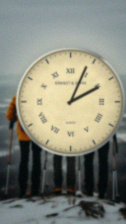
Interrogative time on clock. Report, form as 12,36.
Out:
2,04
